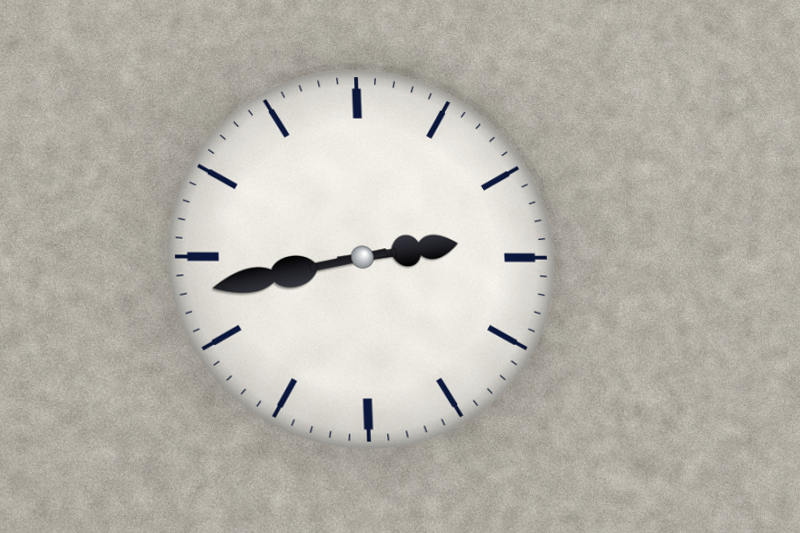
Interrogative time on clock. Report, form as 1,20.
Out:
2,43
